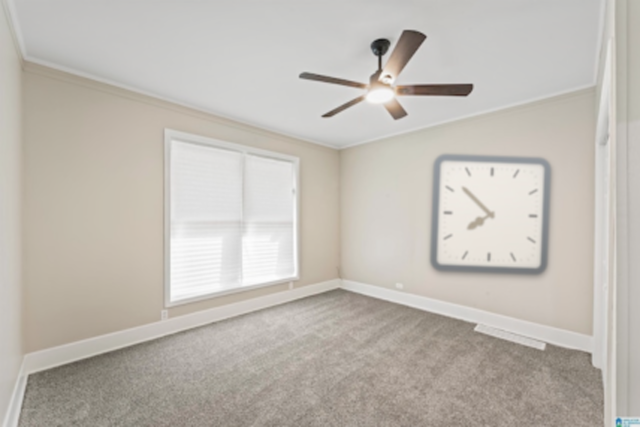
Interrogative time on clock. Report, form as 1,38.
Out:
7,52
